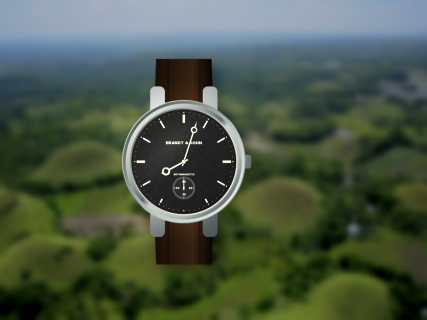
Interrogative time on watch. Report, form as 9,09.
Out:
8,03
